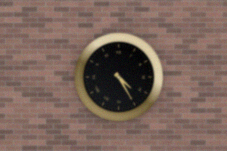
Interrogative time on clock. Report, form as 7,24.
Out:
4,25
